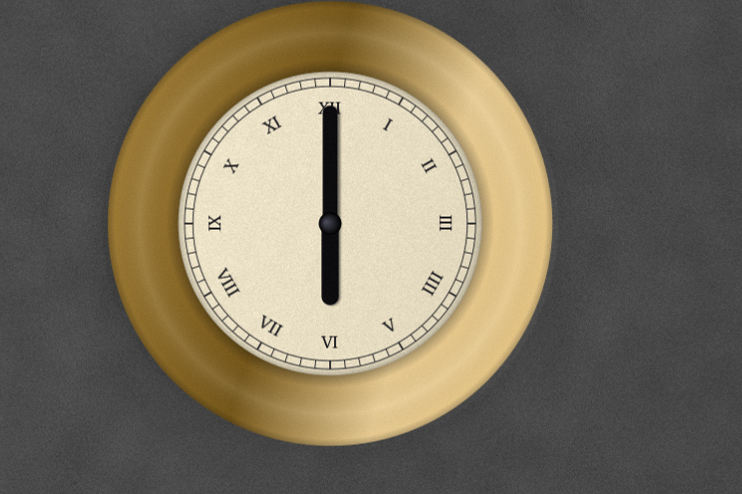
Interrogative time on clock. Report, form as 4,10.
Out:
6,00
